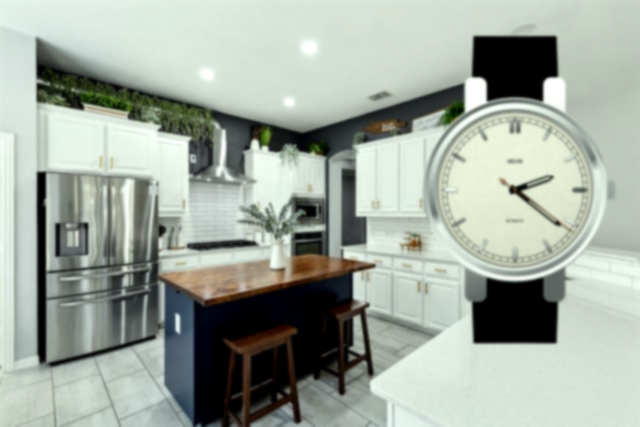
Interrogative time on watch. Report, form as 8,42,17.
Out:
2,21,21
